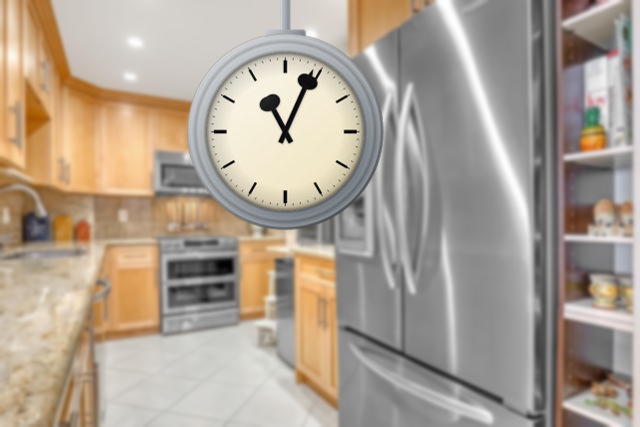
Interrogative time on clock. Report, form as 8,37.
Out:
11,04
